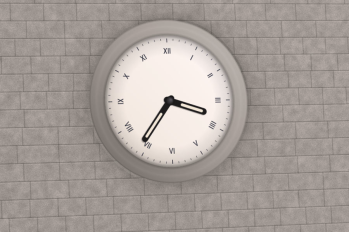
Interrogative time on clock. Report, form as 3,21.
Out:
3,36
